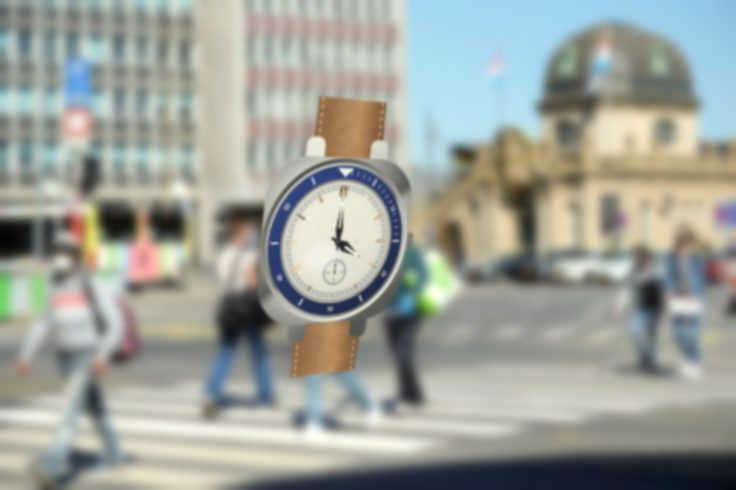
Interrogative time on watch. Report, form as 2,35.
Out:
4,00
